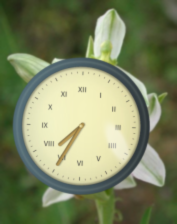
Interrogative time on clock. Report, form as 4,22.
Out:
7,35
